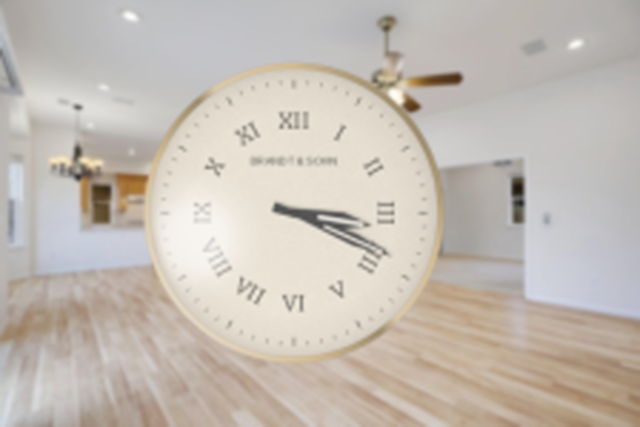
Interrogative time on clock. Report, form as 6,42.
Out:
3,19
